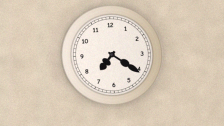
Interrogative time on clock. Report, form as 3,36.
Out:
7,21
